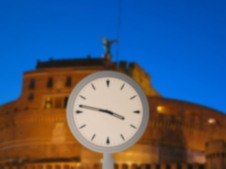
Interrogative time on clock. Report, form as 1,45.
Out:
3,47
